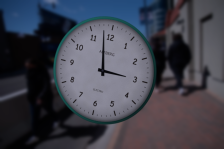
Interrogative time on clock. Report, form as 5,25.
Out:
2,58
